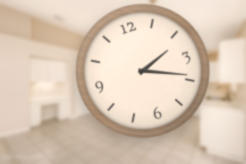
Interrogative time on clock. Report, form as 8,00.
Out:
2,19
